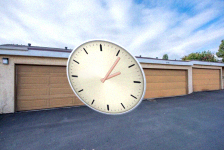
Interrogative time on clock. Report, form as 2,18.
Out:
2,06
